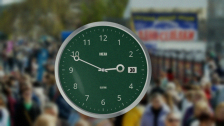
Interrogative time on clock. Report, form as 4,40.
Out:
2,49
